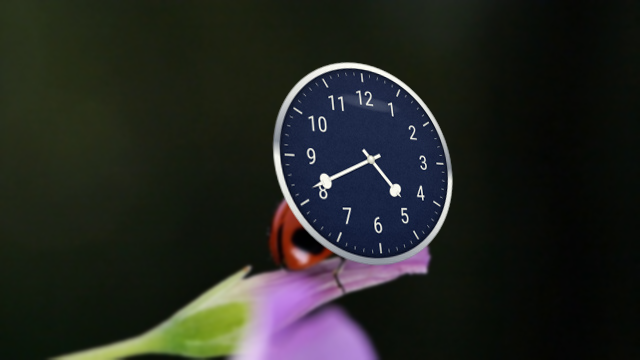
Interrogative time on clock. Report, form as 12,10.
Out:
4,41
